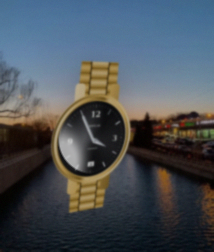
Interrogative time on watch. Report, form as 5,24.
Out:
3,55
